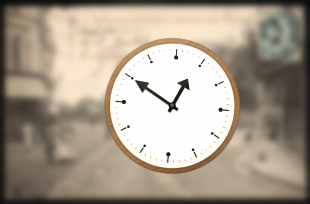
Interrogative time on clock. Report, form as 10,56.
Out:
12,50
